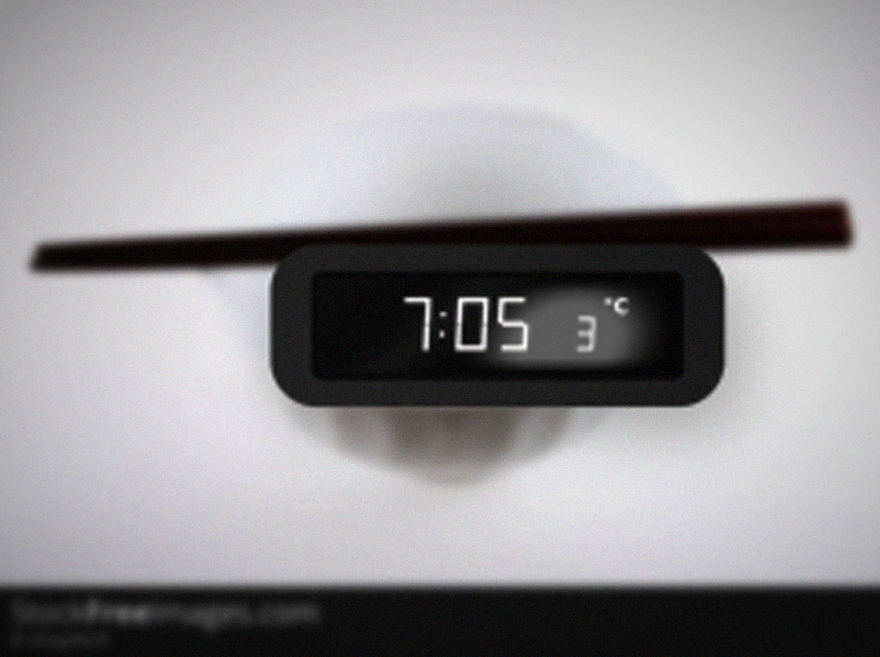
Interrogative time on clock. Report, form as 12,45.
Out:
7,05
